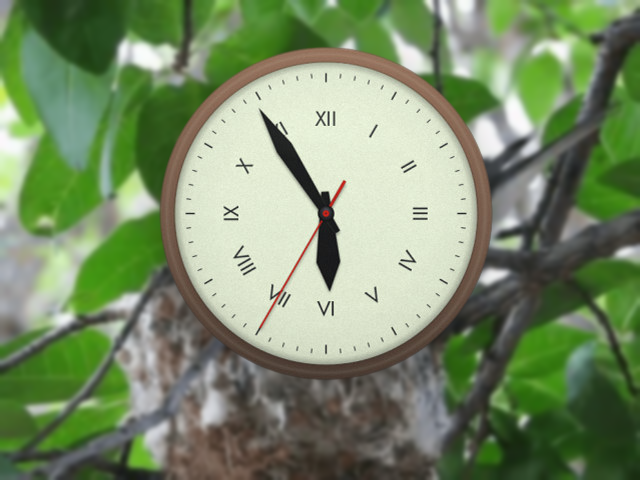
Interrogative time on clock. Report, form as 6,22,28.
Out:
5,54,35
